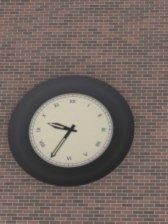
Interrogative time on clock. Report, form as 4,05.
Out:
9,35
